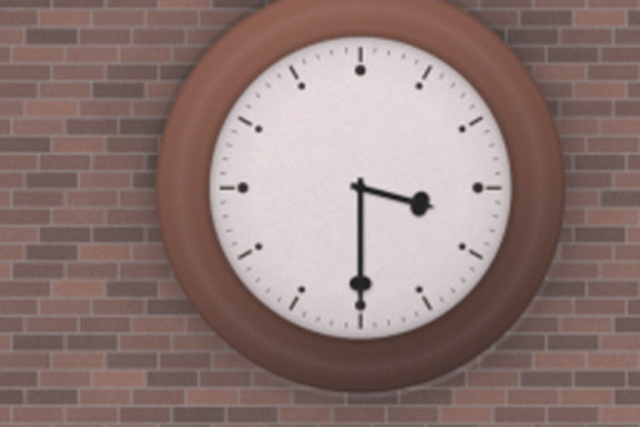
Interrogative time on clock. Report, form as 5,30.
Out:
3,30
